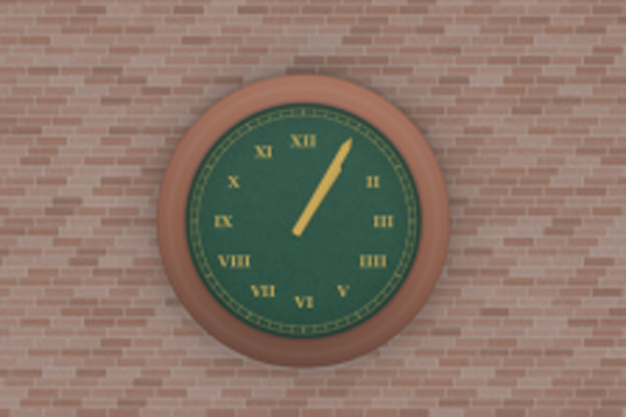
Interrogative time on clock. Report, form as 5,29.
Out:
1,05
